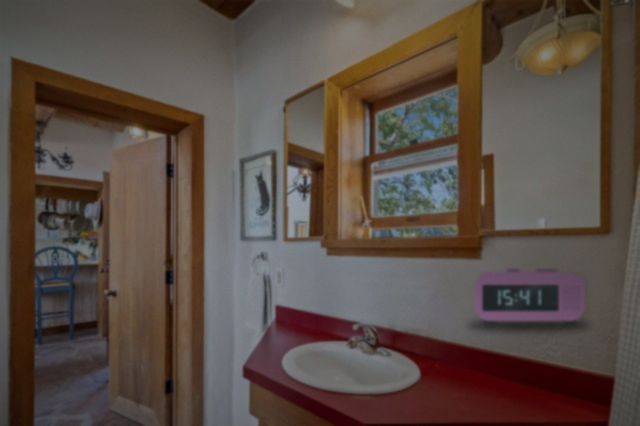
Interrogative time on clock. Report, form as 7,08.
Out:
15,41
